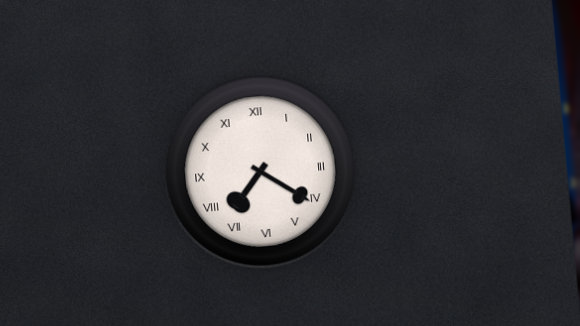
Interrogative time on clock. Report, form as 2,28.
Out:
7,21
